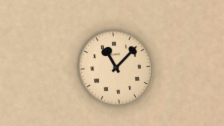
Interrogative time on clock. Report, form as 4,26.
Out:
11,08
